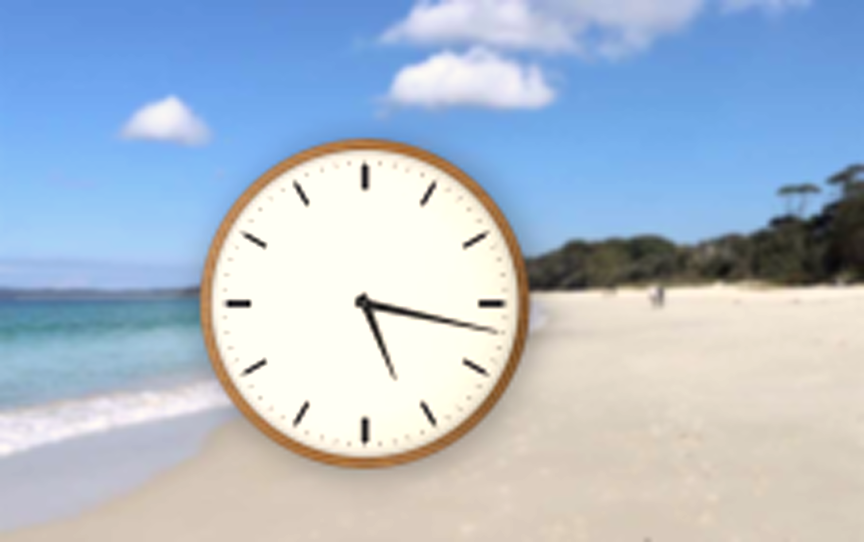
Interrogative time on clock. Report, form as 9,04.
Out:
5,17
